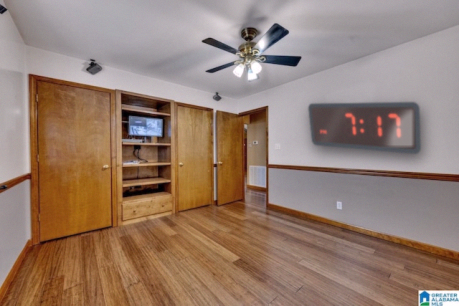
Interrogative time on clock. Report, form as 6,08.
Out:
7,17
